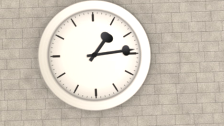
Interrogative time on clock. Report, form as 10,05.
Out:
1,14
